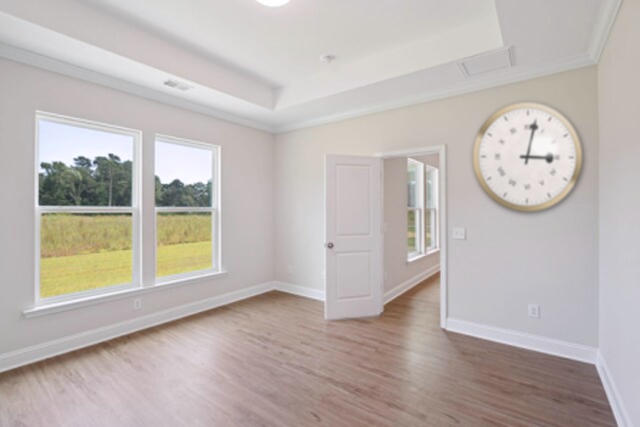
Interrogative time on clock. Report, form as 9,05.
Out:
3,02
